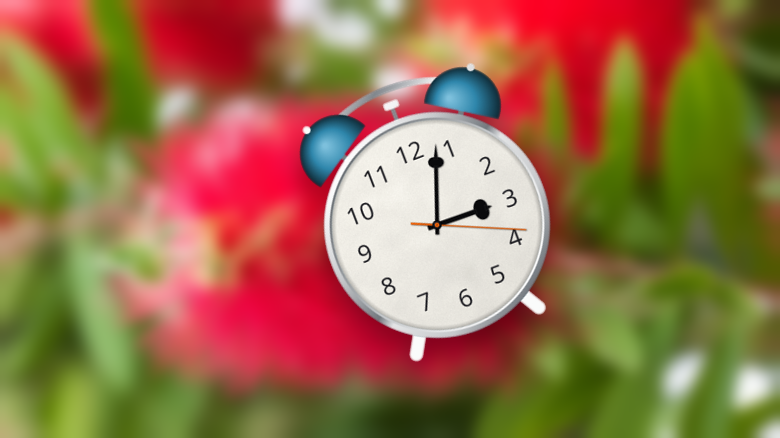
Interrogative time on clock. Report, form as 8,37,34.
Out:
3,03,19
